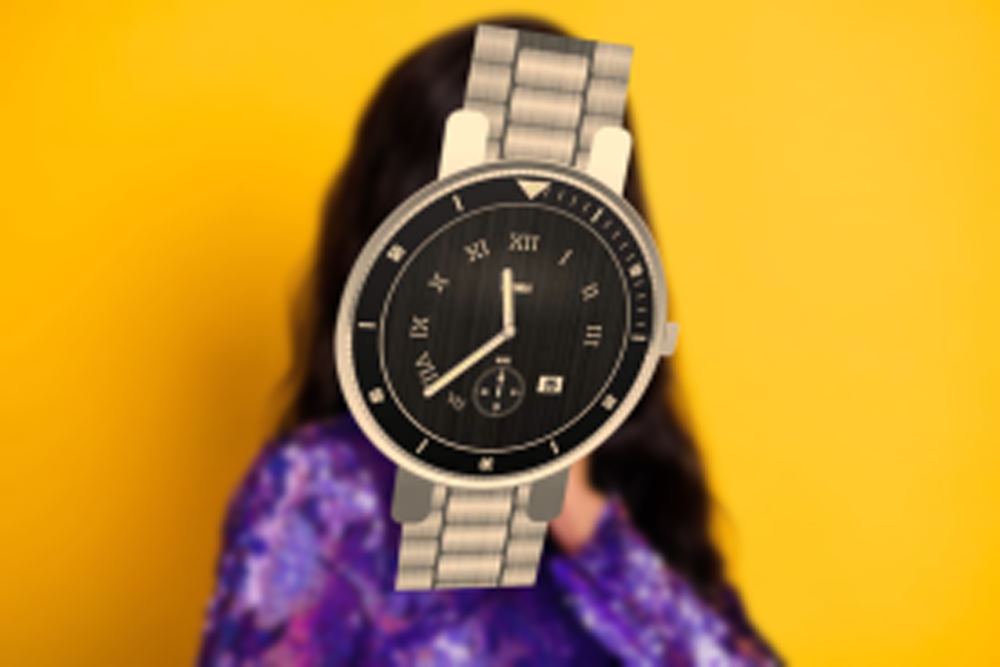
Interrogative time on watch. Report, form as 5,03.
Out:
11,38
